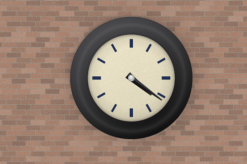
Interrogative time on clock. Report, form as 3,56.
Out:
4,21
